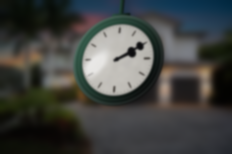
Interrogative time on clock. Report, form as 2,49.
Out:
2,10
